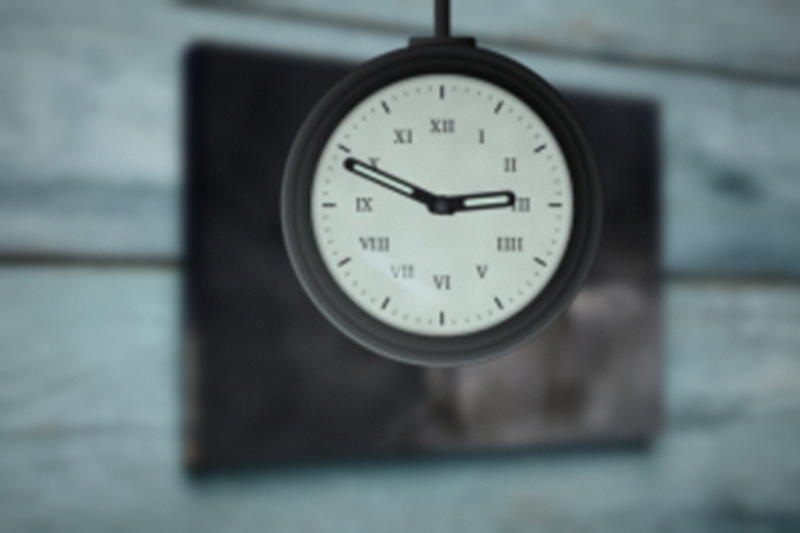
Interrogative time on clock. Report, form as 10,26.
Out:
2,49
